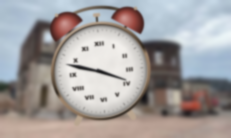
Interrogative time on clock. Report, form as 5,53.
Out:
3,48
